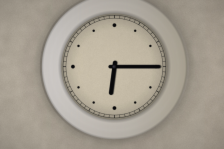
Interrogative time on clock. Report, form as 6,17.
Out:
6,15
